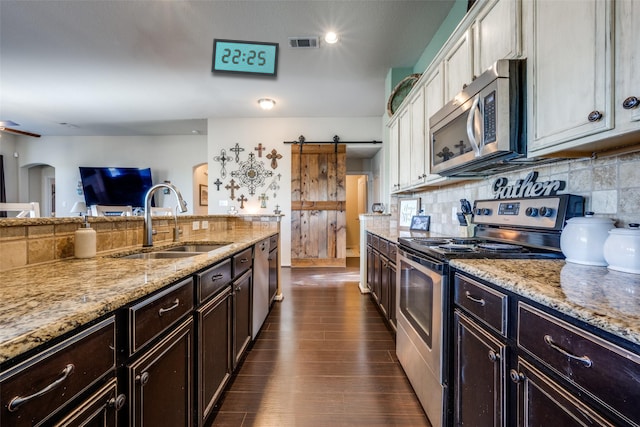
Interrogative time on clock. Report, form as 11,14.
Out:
22,25
